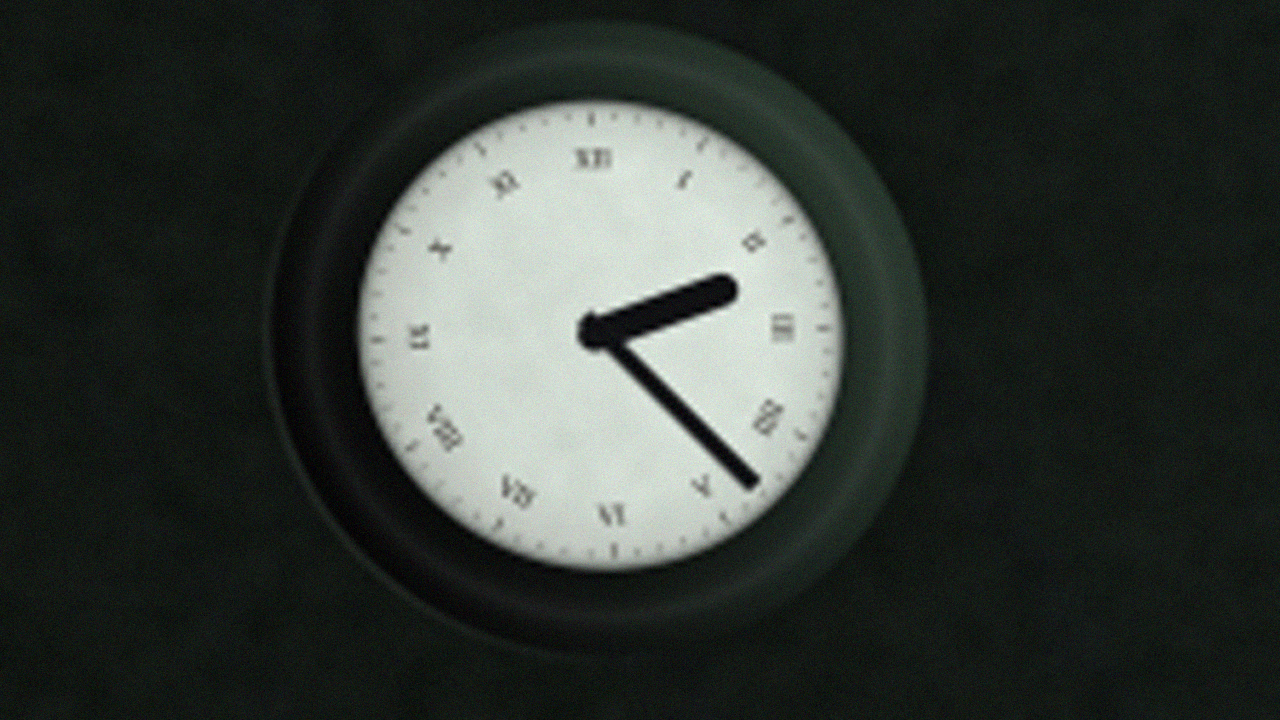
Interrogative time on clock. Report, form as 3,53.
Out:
2,23
